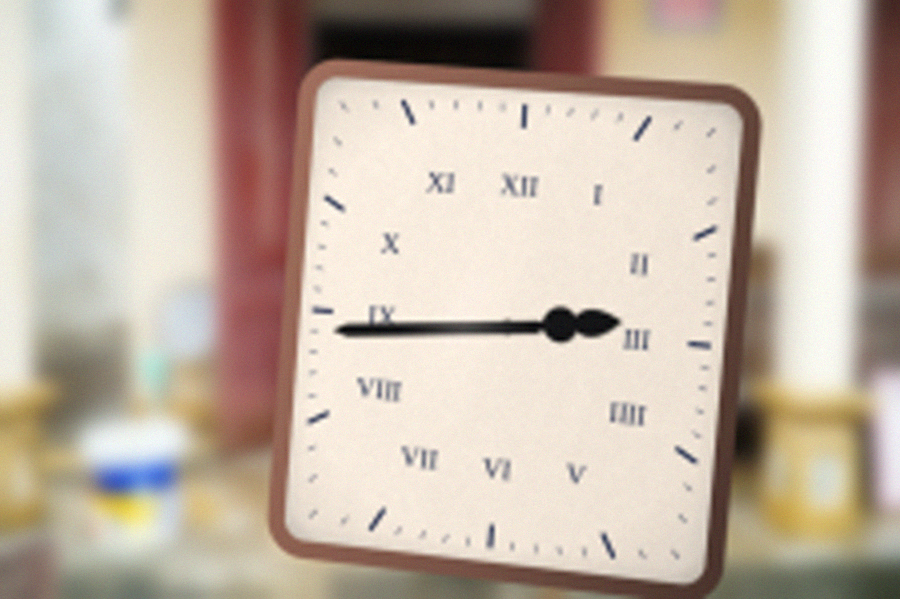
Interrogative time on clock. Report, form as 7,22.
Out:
2,44
